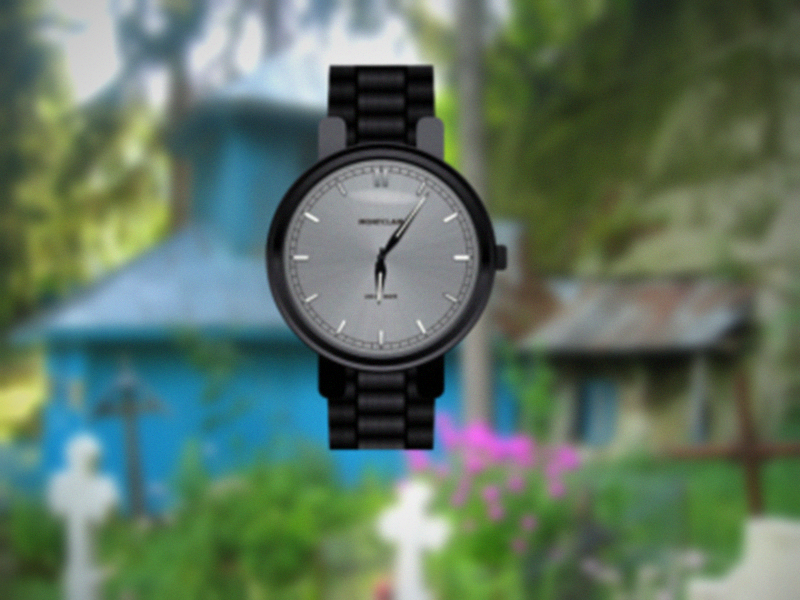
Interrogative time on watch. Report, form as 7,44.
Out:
6,06
